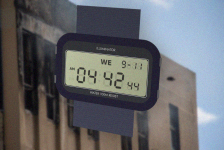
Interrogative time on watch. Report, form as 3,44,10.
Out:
4,42,44
